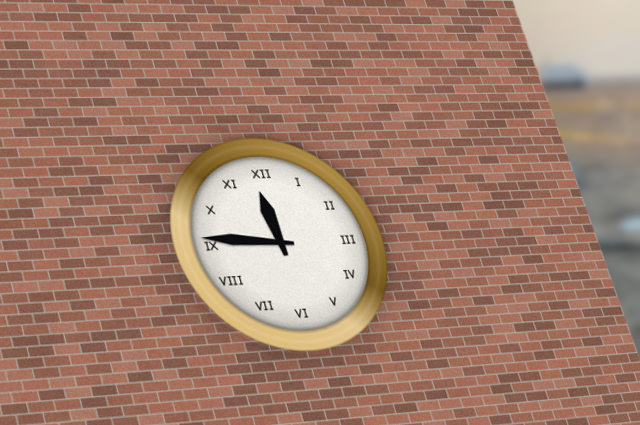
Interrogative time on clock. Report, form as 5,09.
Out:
11,46
